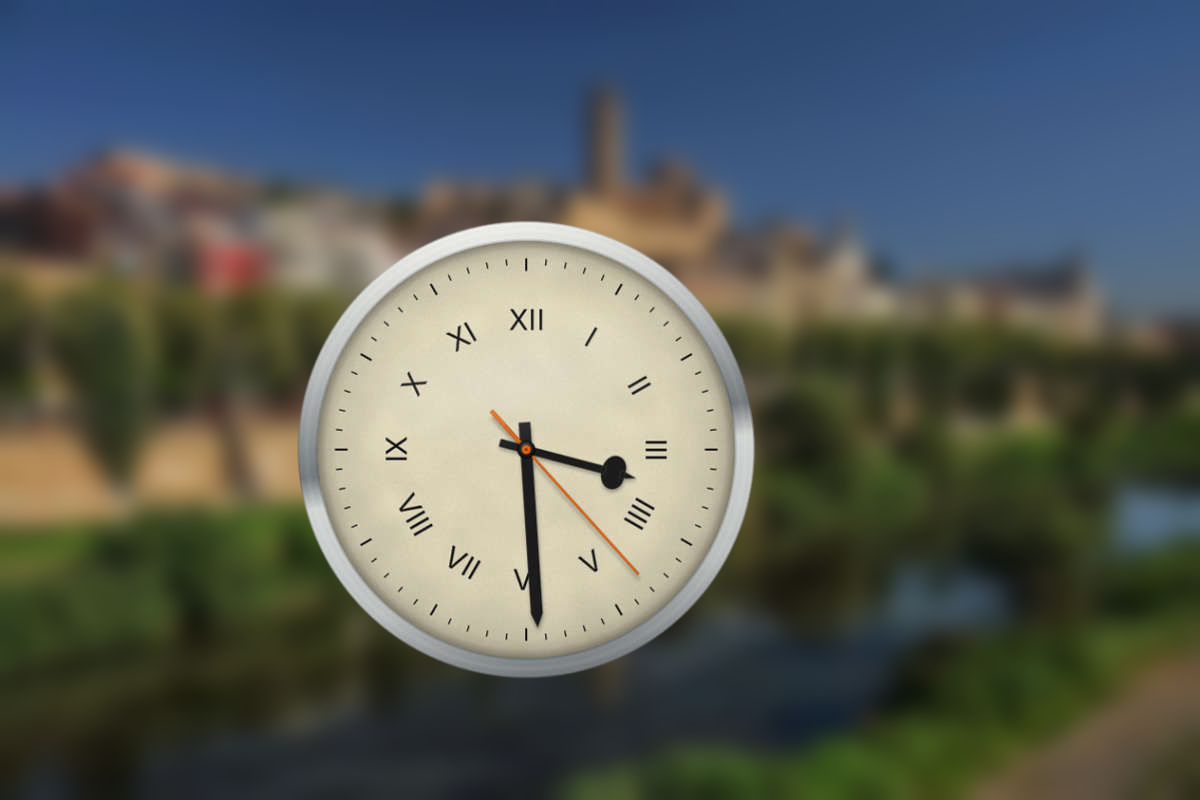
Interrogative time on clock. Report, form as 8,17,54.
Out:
3,29,23
